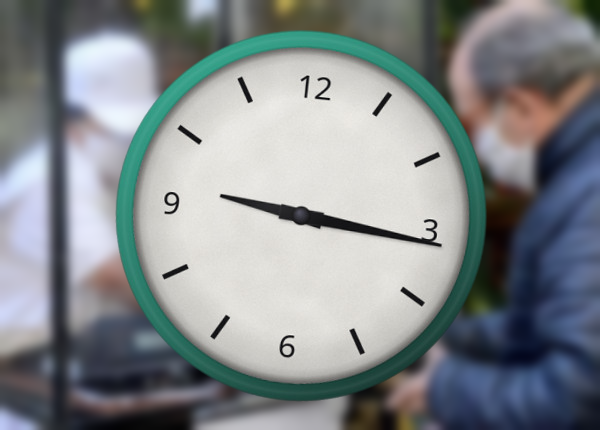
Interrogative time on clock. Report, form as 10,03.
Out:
9,16
